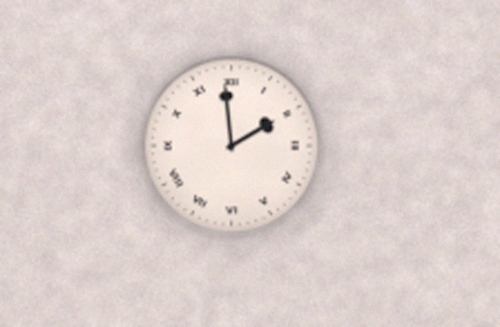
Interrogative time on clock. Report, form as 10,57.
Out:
1,59
